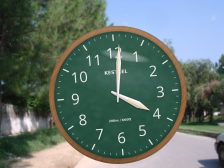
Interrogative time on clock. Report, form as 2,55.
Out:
4,01
